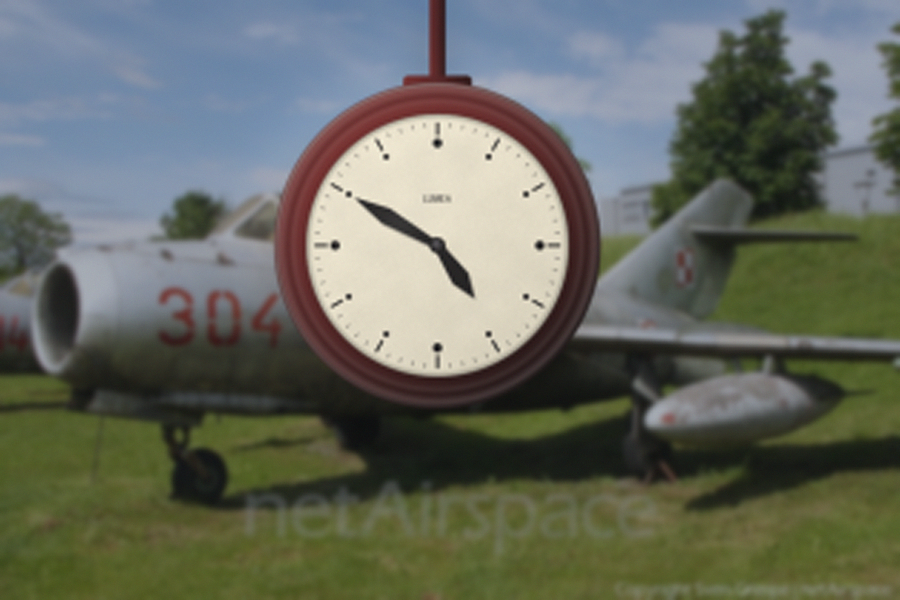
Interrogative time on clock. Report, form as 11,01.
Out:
4,50
